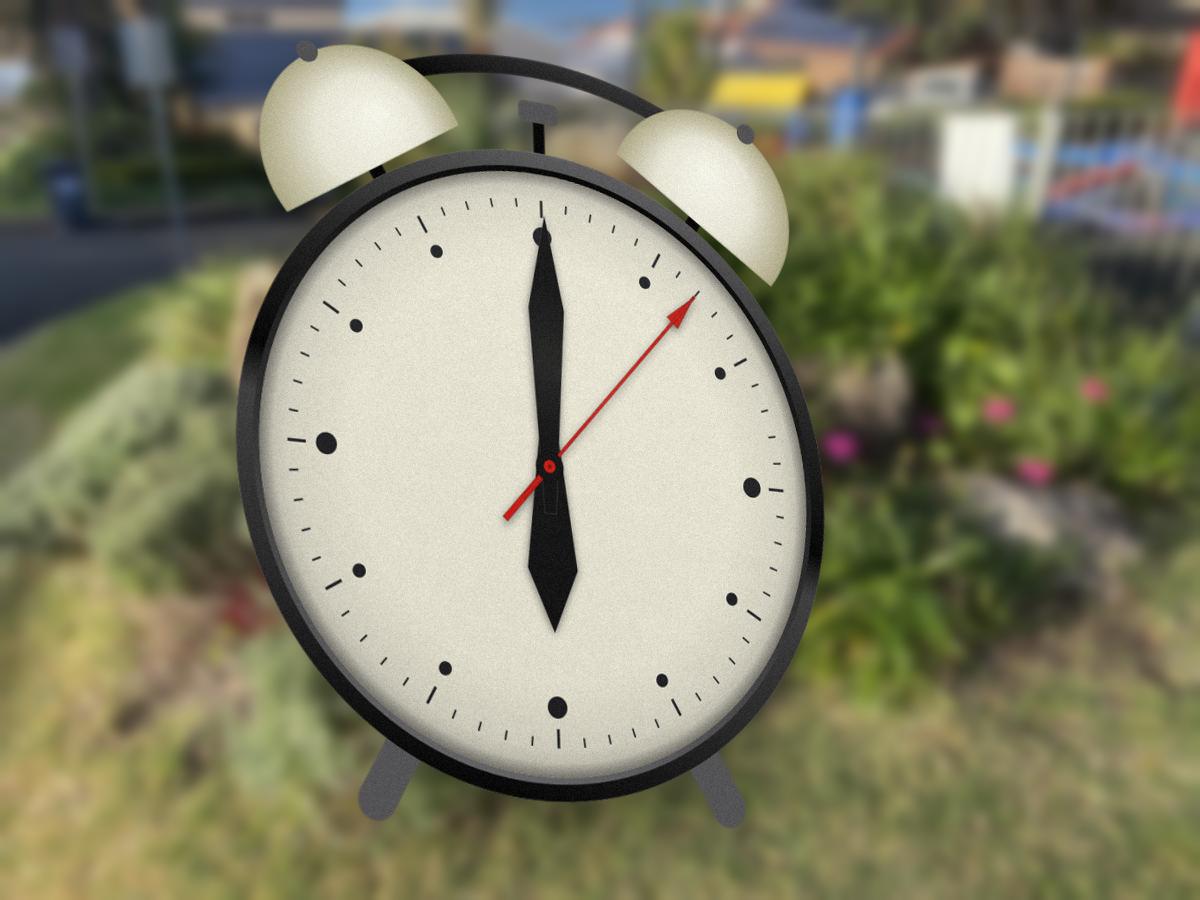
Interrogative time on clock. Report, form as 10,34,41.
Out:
6,00,07
